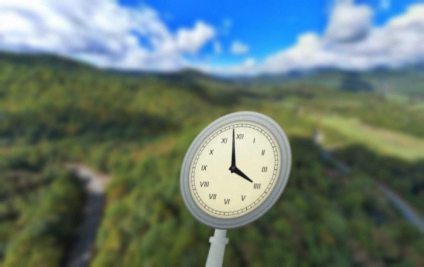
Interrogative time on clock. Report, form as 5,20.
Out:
3,58
